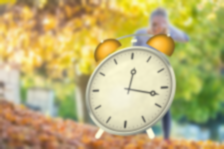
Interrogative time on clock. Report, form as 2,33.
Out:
12,17
